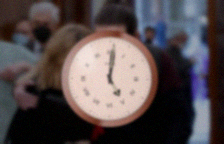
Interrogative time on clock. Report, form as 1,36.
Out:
5,01
